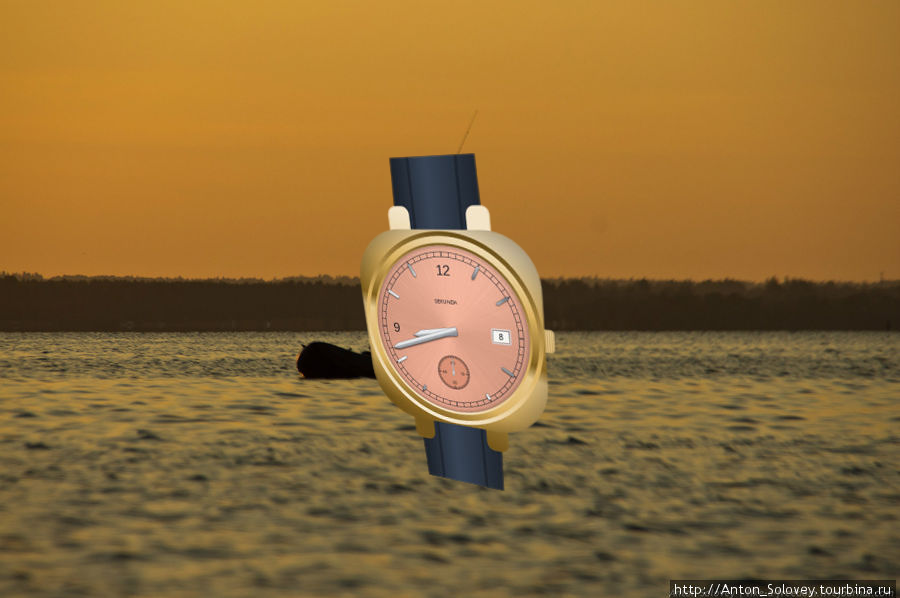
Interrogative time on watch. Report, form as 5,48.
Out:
8,42
